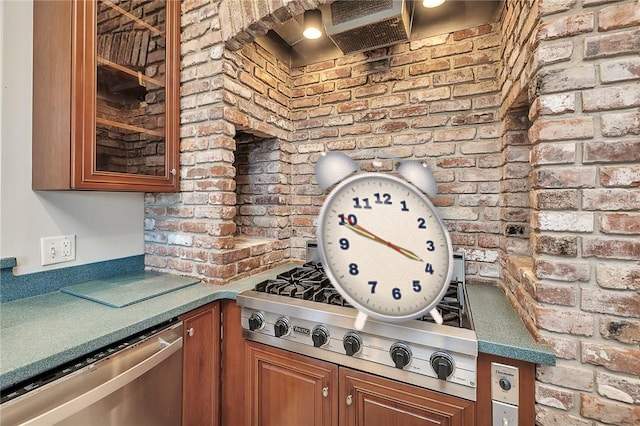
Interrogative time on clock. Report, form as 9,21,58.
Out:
3,48,50
